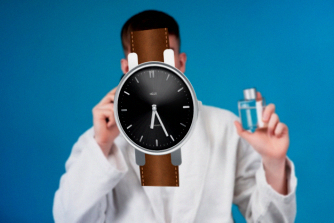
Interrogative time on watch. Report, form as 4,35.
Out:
6,26
